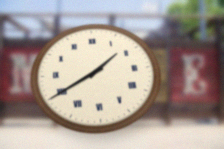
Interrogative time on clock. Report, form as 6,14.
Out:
1,40
